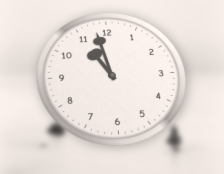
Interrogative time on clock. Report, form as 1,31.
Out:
10,58
